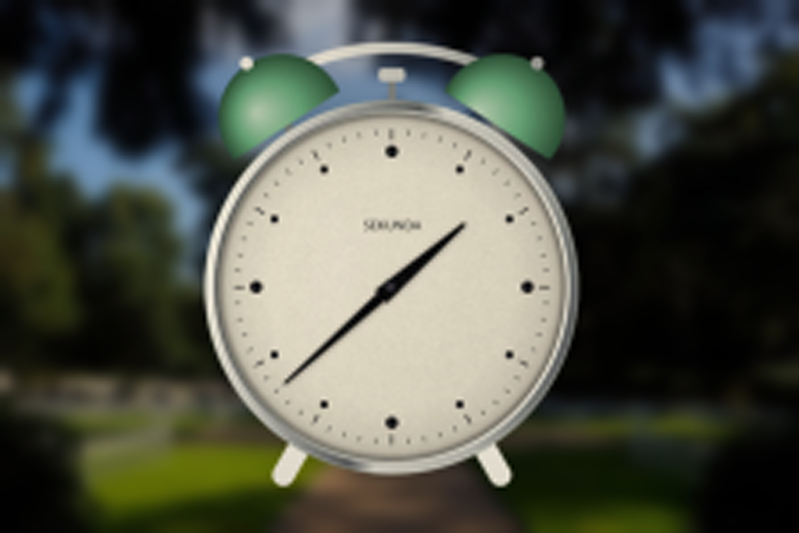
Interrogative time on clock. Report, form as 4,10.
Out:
1,38
